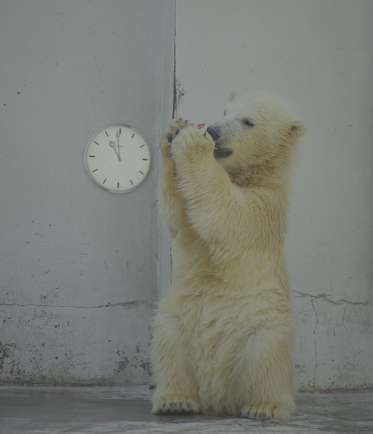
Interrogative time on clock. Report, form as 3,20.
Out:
10,59
